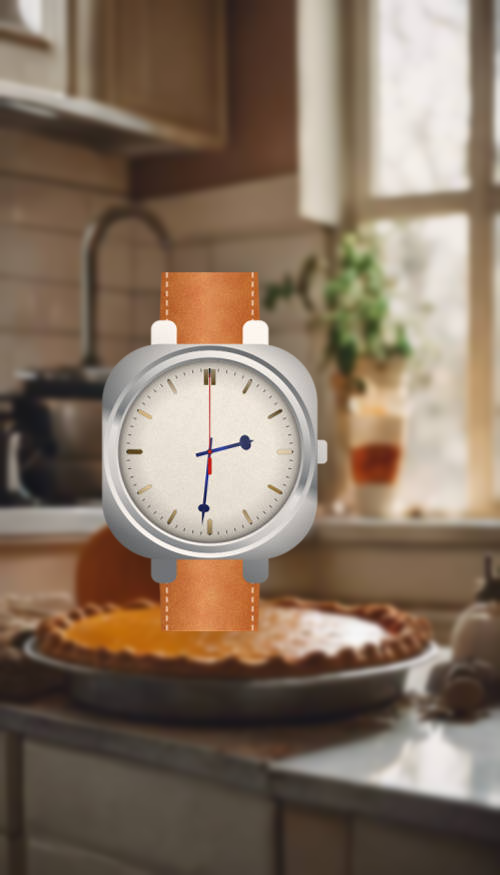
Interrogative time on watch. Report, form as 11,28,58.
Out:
2,31,00
